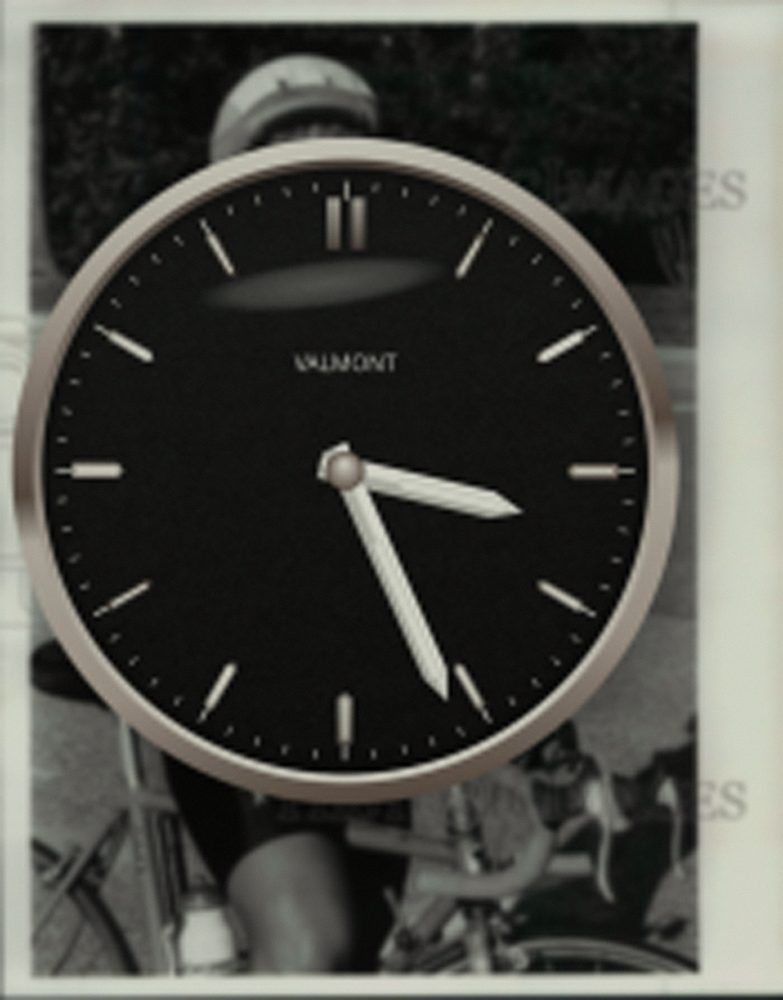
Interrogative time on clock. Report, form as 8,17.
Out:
3,26
